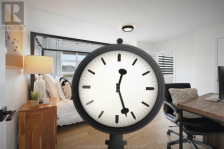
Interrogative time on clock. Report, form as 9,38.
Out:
12,27
